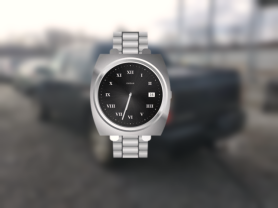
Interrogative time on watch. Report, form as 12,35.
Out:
6,33
